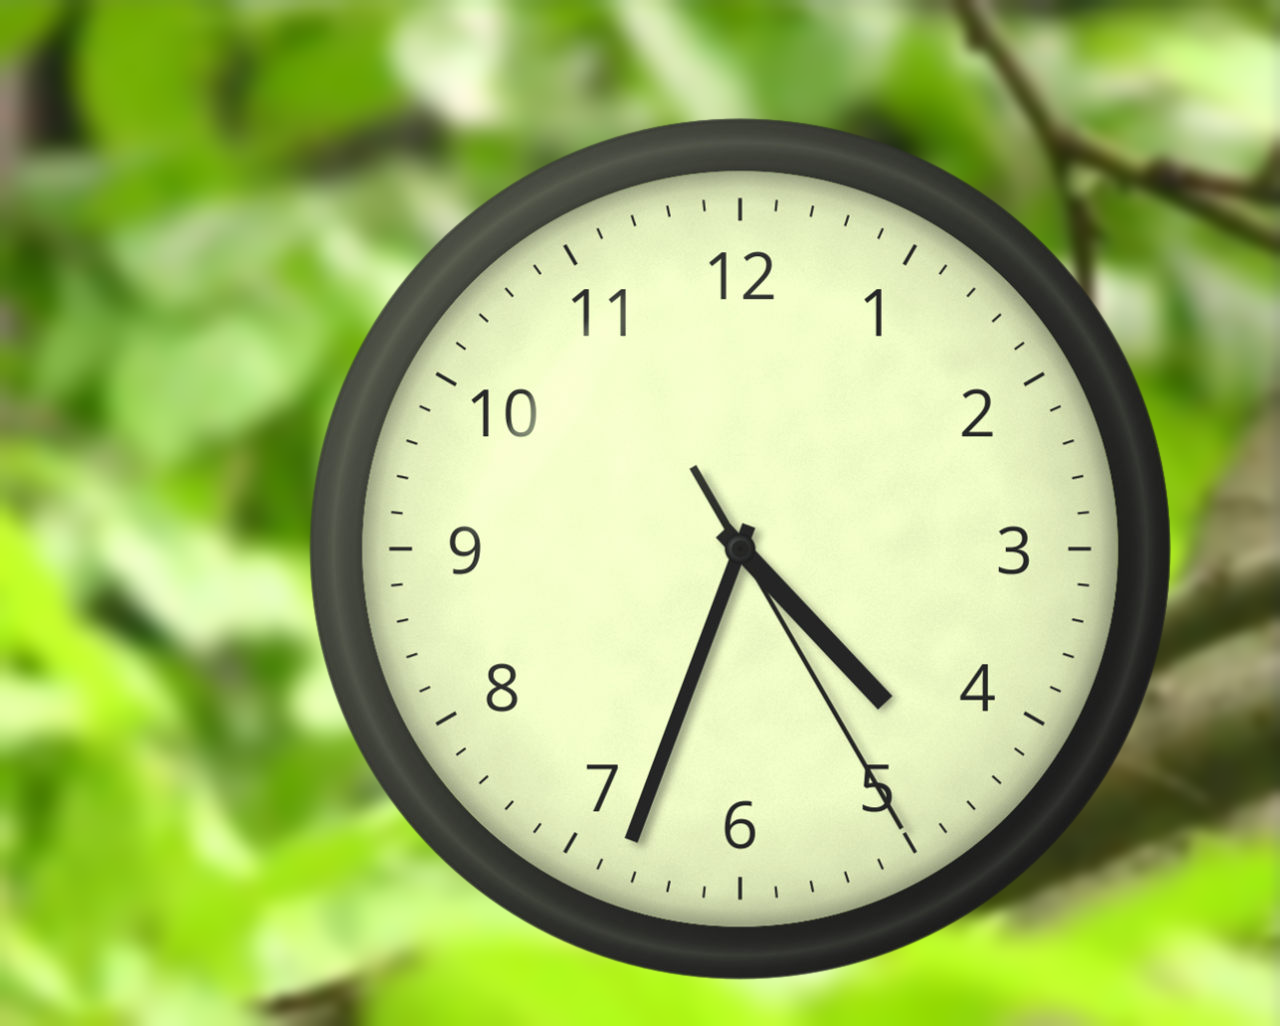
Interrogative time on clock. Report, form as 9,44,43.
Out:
4,33,25
